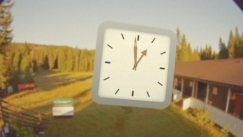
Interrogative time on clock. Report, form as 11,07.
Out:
12,59
